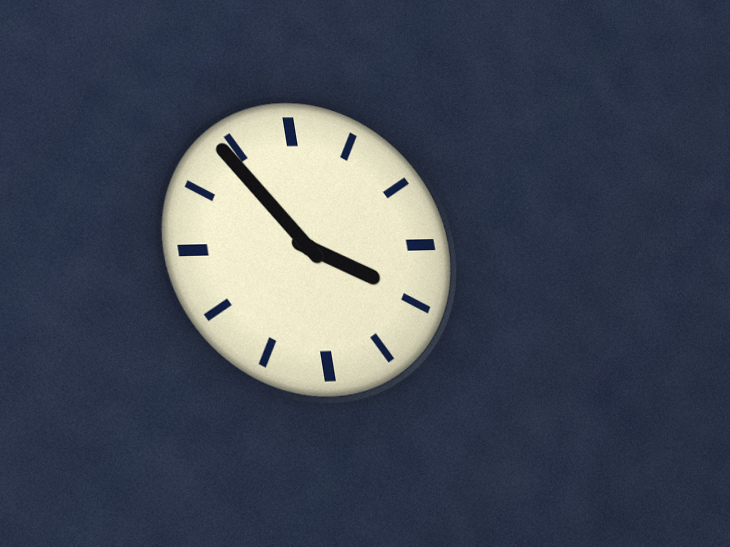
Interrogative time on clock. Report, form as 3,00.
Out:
3,54
